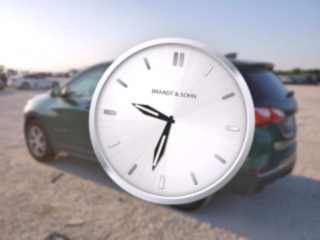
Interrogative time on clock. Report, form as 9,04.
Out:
9,32
